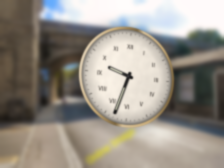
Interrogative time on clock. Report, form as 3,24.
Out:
9,33
